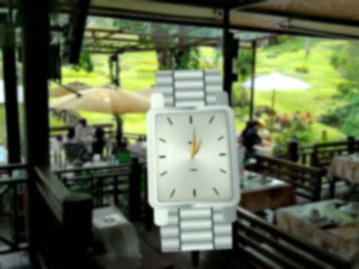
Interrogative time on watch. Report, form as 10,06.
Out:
1,01
